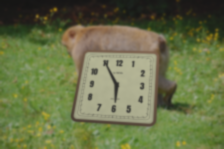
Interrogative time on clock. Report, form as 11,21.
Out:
5,55
